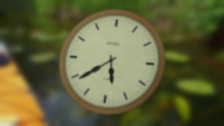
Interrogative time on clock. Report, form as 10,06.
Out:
5,39
